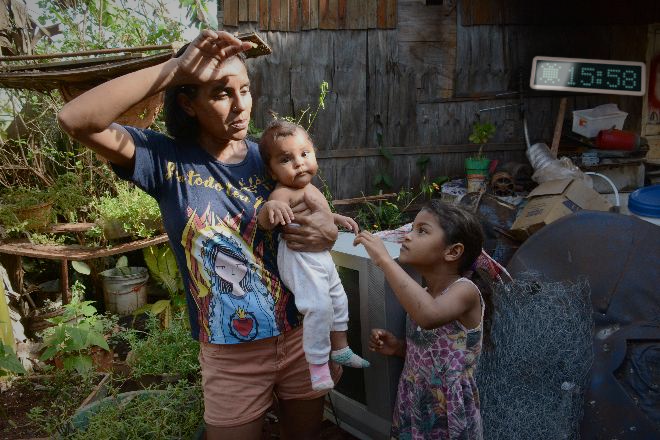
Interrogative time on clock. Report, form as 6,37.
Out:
15,58
